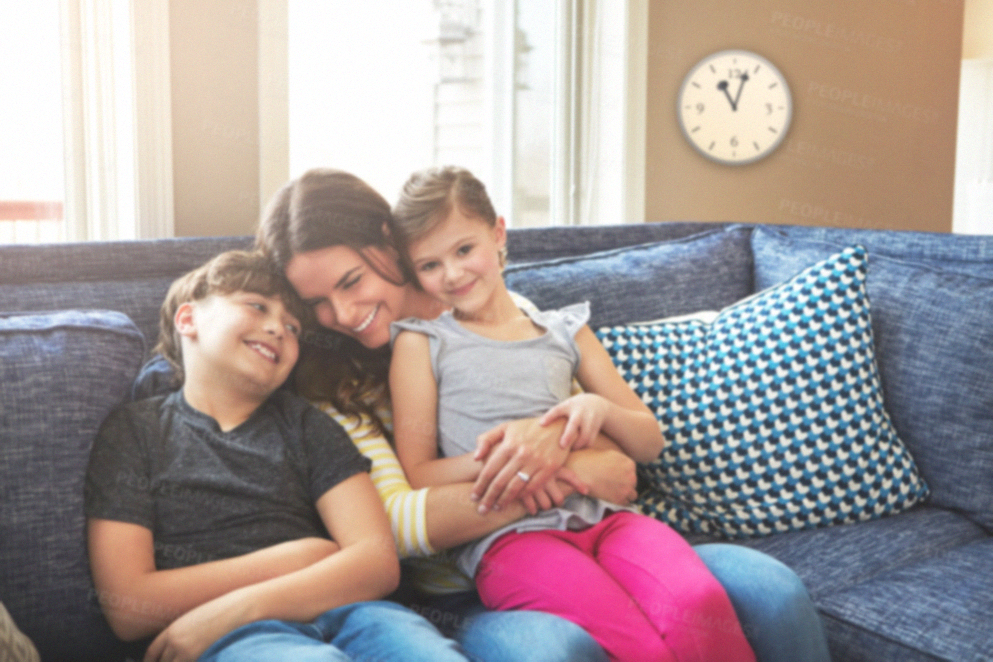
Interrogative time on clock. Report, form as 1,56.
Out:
11,03
